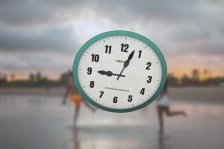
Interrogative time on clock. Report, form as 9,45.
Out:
9,03
